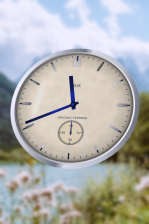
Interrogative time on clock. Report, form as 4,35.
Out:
11,41
